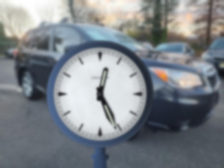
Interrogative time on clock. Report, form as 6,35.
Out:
12,26
